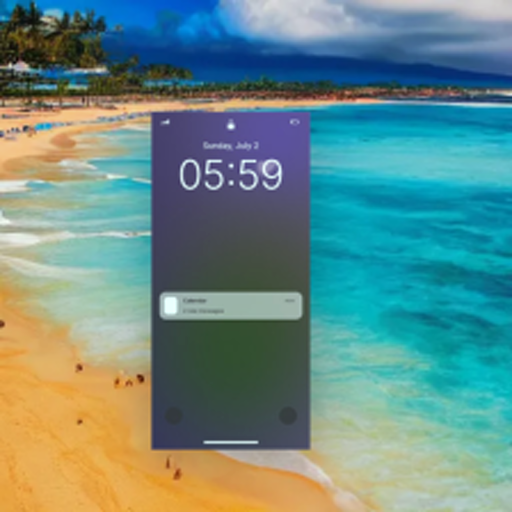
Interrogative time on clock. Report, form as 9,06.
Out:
5,59
